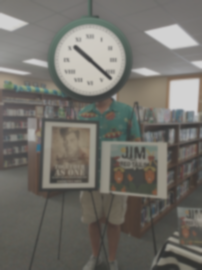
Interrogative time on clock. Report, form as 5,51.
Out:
10,22
